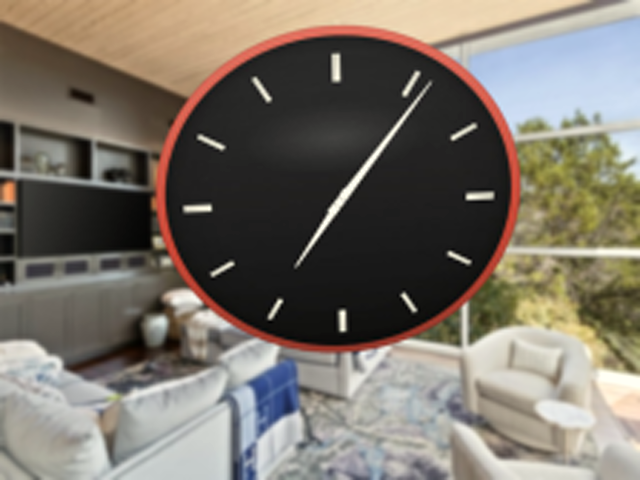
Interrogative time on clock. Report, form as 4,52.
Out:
7,06
